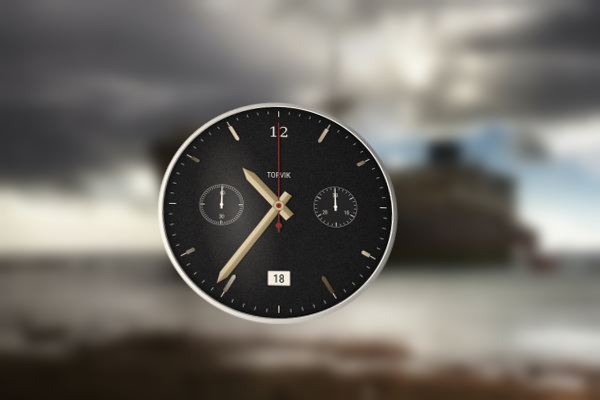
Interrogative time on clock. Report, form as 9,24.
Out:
10,36
